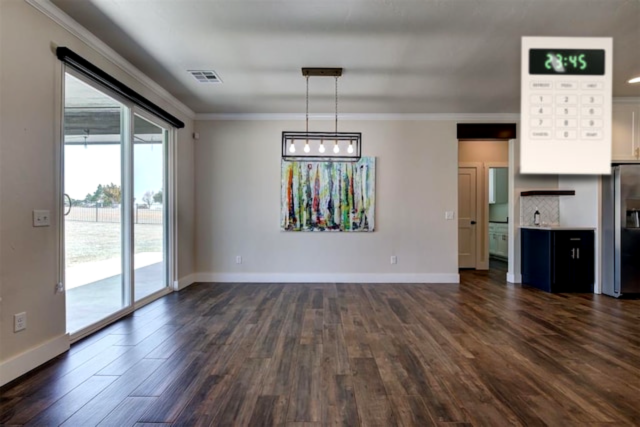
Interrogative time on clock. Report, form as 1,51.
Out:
23,45
